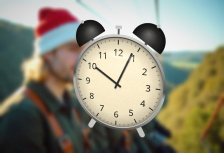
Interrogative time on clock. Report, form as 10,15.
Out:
10,04
